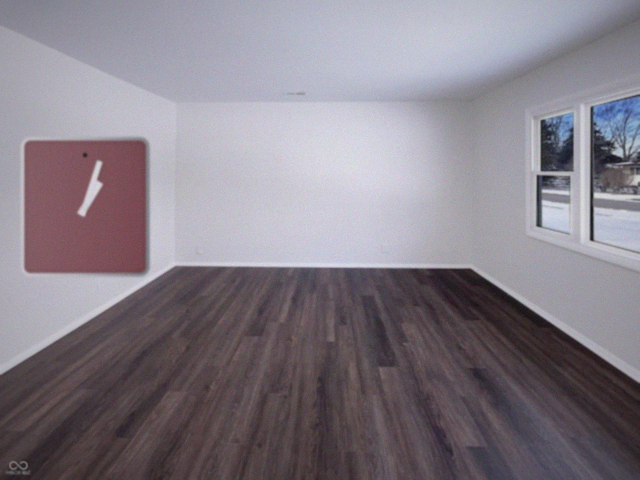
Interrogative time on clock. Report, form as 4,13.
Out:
1,03
